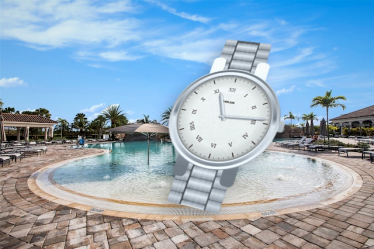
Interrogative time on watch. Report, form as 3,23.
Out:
11,14
